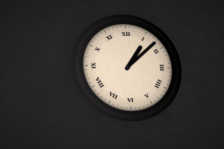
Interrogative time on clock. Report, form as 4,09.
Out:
1,08
